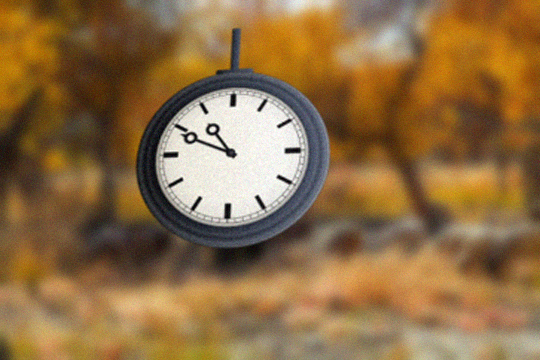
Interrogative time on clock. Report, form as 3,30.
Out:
10,49
